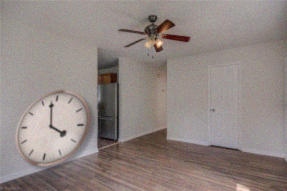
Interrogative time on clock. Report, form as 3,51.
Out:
3,58
